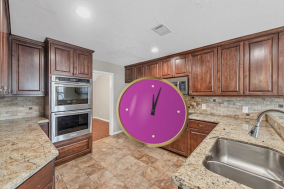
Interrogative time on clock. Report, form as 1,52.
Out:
12,03
